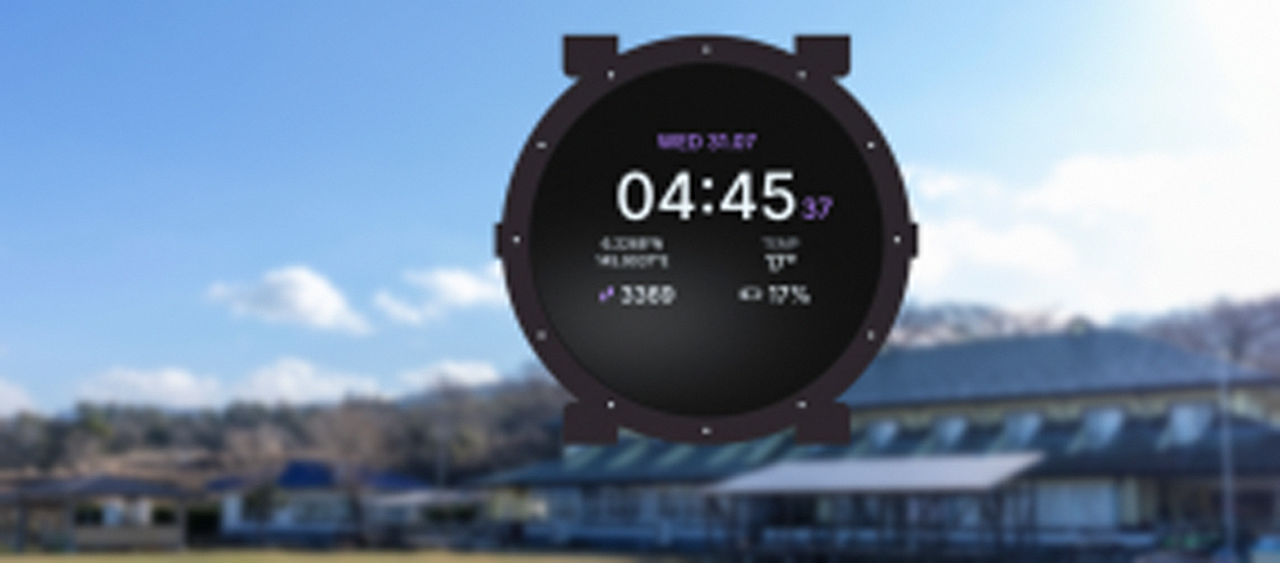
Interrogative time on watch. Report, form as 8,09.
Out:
4,45
